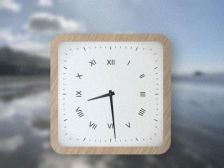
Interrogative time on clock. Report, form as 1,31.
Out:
8,29
